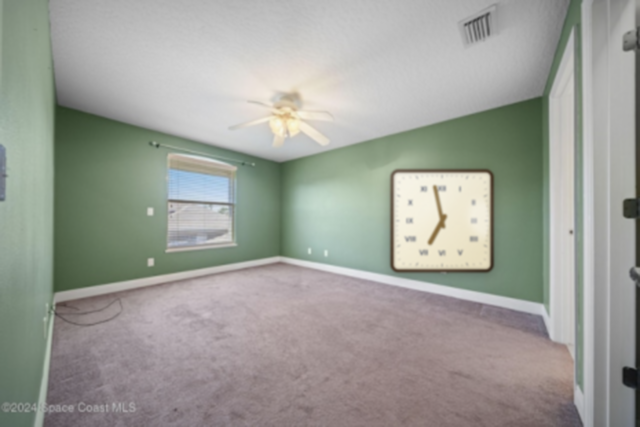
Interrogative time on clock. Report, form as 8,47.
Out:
6,58
